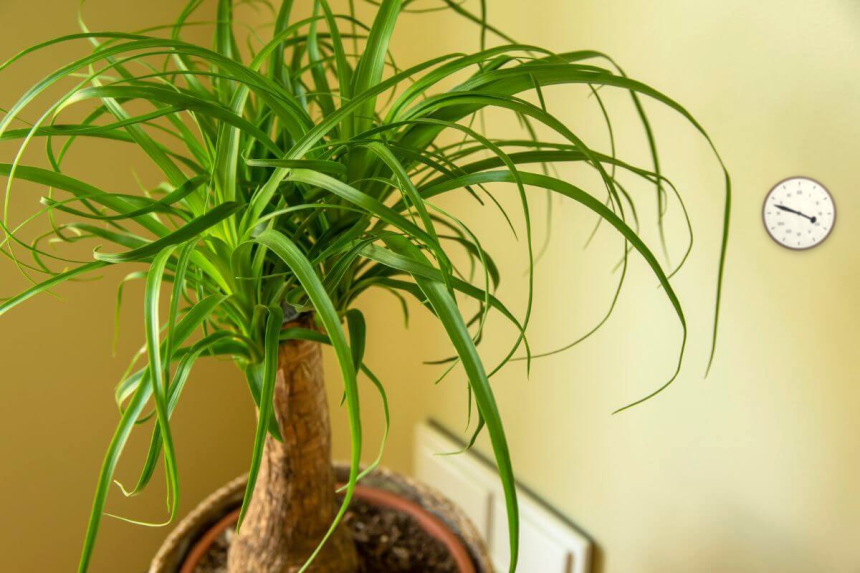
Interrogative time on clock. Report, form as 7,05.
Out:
3,48
